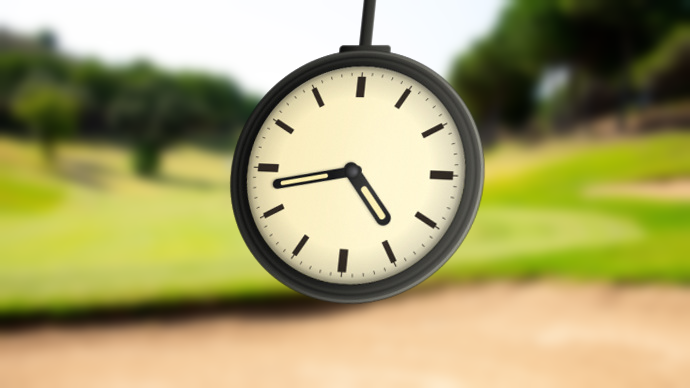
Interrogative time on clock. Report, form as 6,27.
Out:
4,43
